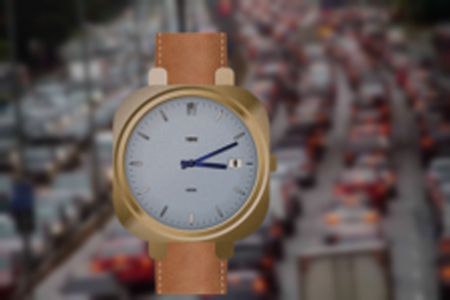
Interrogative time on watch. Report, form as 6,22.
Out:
3,11
